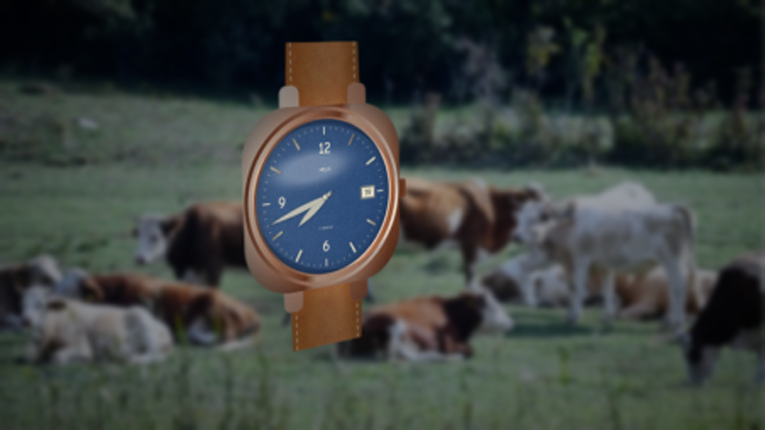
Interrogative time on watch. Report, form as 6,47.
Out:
7,42
